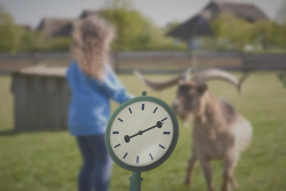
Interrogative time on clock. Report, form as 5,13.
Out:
8,11
